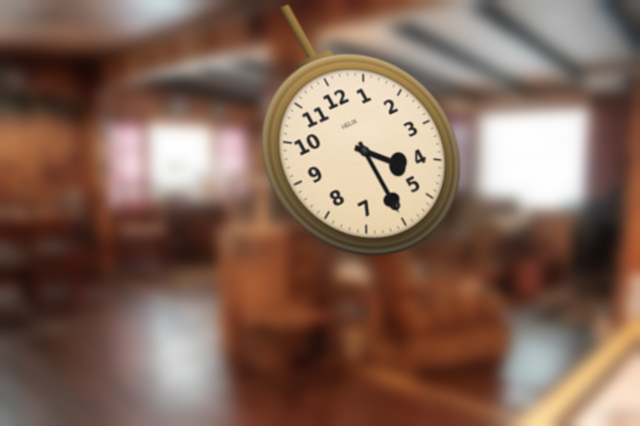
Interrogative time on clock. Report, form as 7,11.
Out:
4,30
